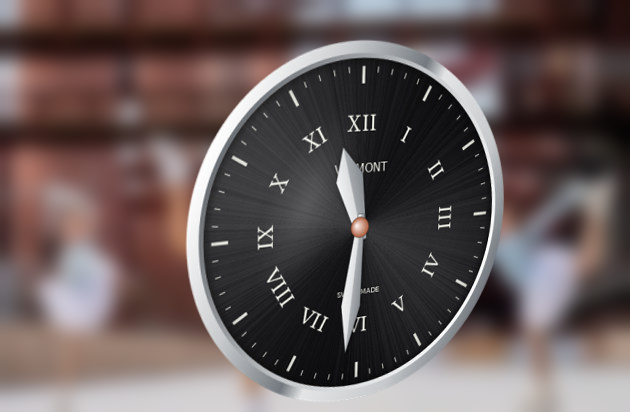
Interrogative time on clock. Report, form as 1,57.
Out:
11,31
